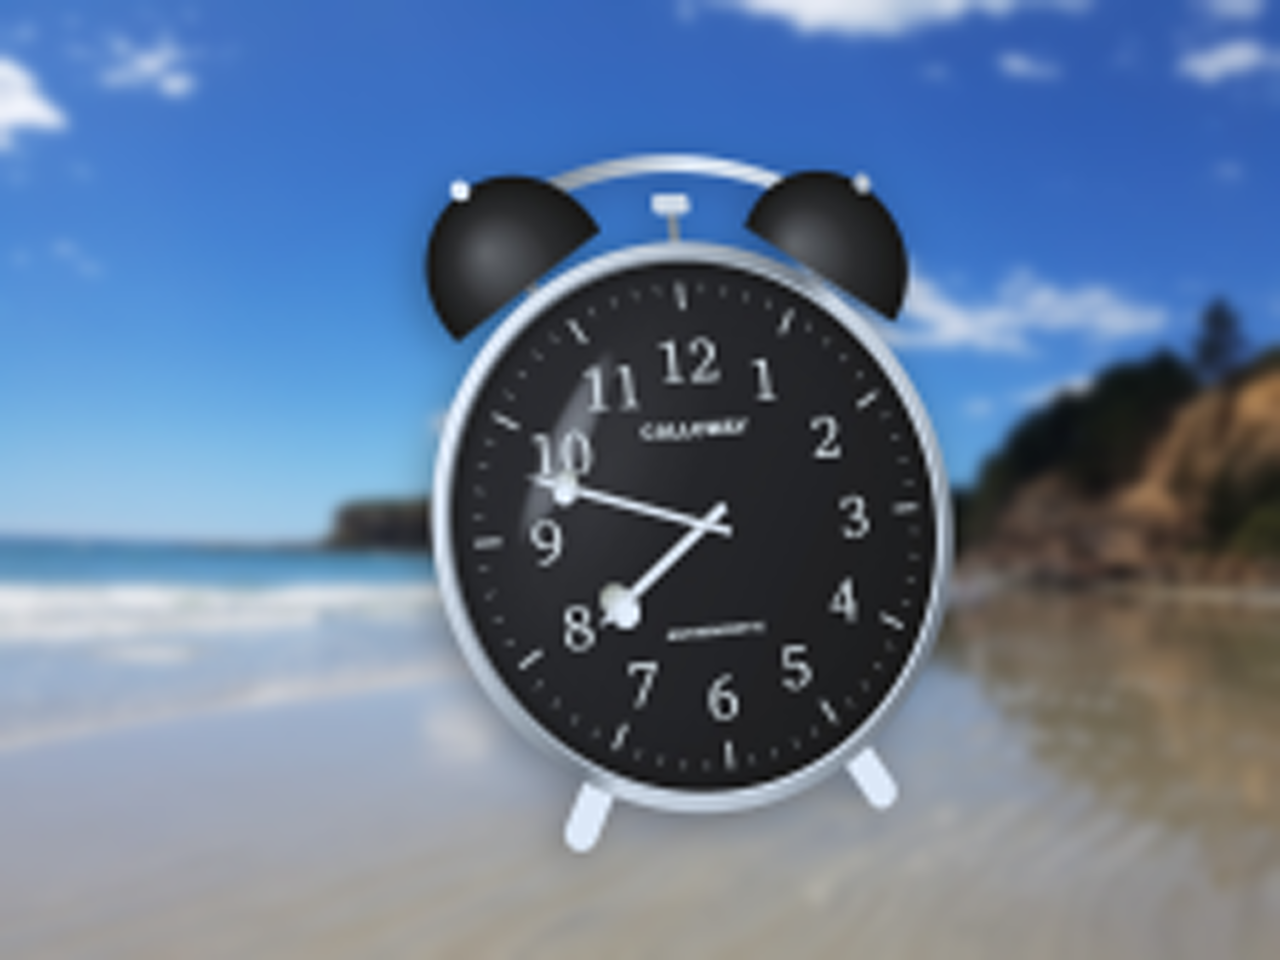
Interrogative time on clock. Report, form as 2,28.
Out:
7,48
